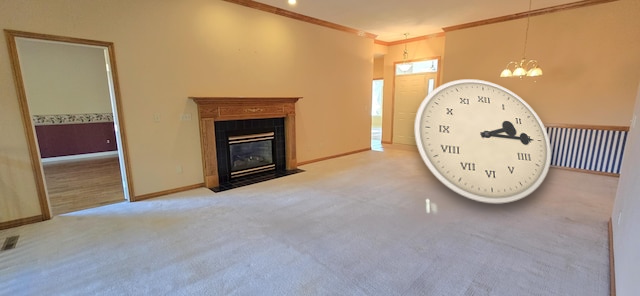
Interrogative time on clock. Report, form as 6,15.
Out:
2,15
